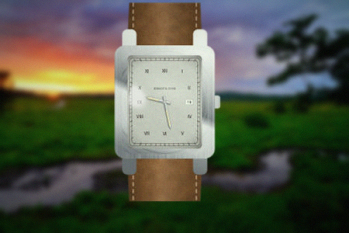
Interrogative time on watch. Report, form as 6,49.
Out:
9,28
